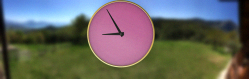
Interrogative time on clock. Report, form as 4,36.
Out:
8,55
